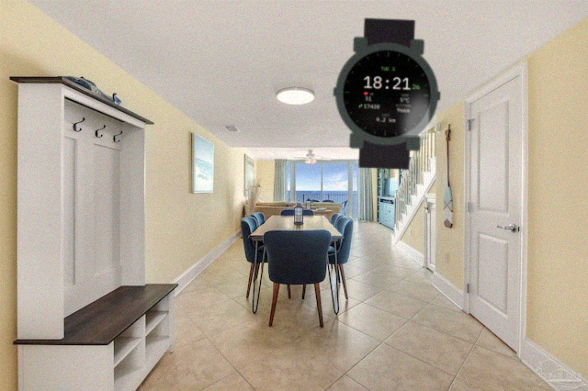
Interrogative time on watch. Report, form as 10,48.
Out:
18,21
